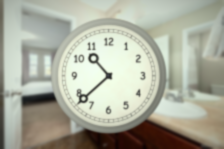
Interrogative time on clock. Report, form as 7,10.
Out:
10,38
